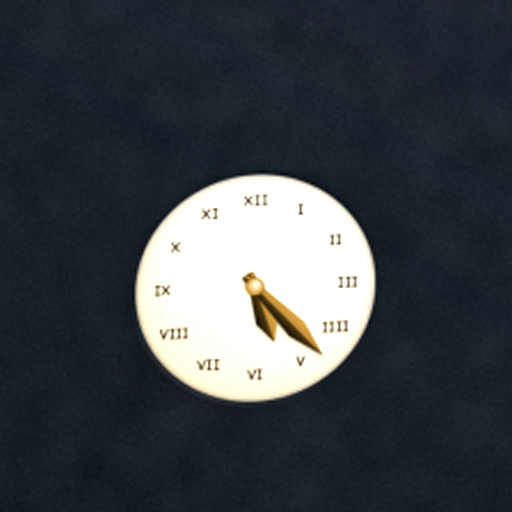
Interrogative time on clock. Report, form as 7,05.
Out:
5,23
